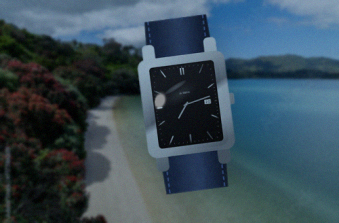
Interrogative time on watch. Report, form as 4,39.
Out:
7,13
